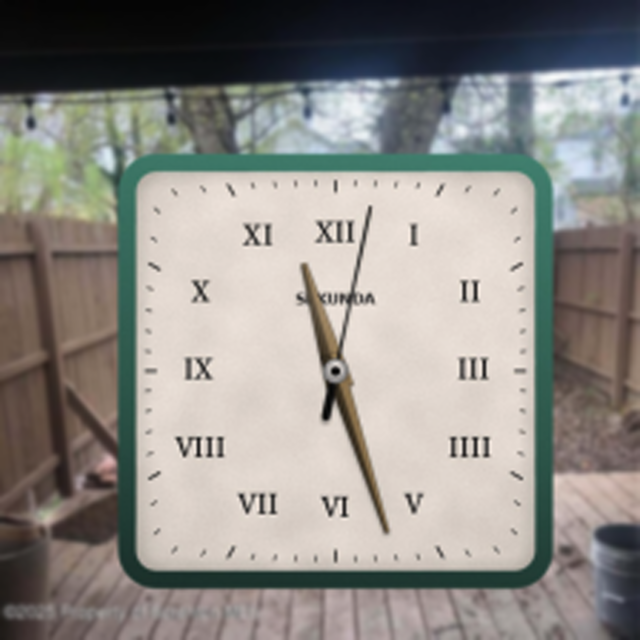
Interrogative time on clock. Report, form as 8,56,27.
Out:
11,27,02
